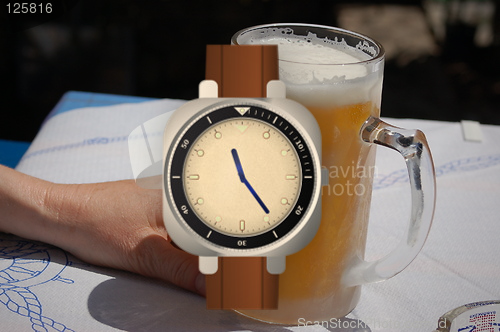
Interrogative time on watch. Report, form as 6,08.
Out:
11,24
